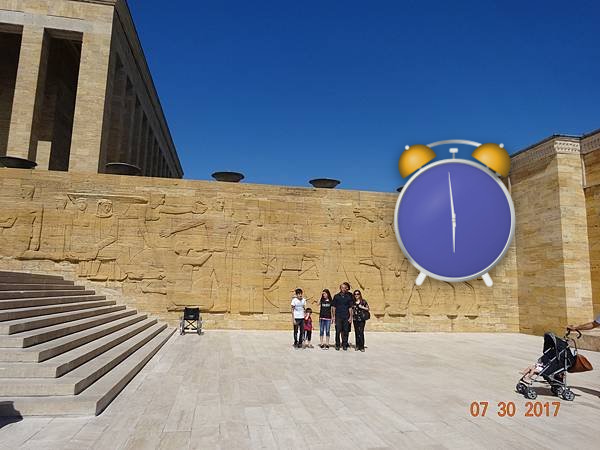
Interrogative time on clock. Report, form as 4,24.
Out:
5,59
